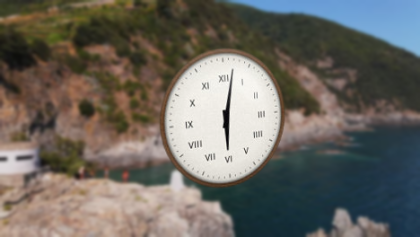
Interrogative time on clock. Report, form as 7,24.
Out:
6,02
